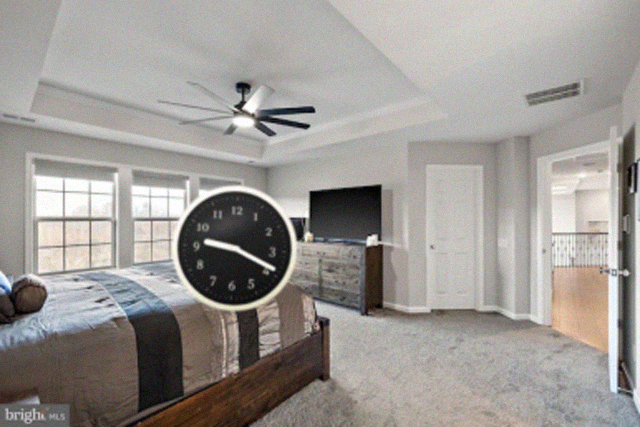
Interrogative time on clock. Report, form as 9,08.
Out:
9,19
